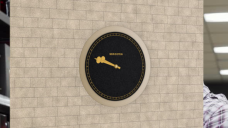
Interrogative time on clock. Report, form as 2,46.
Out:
9,48
